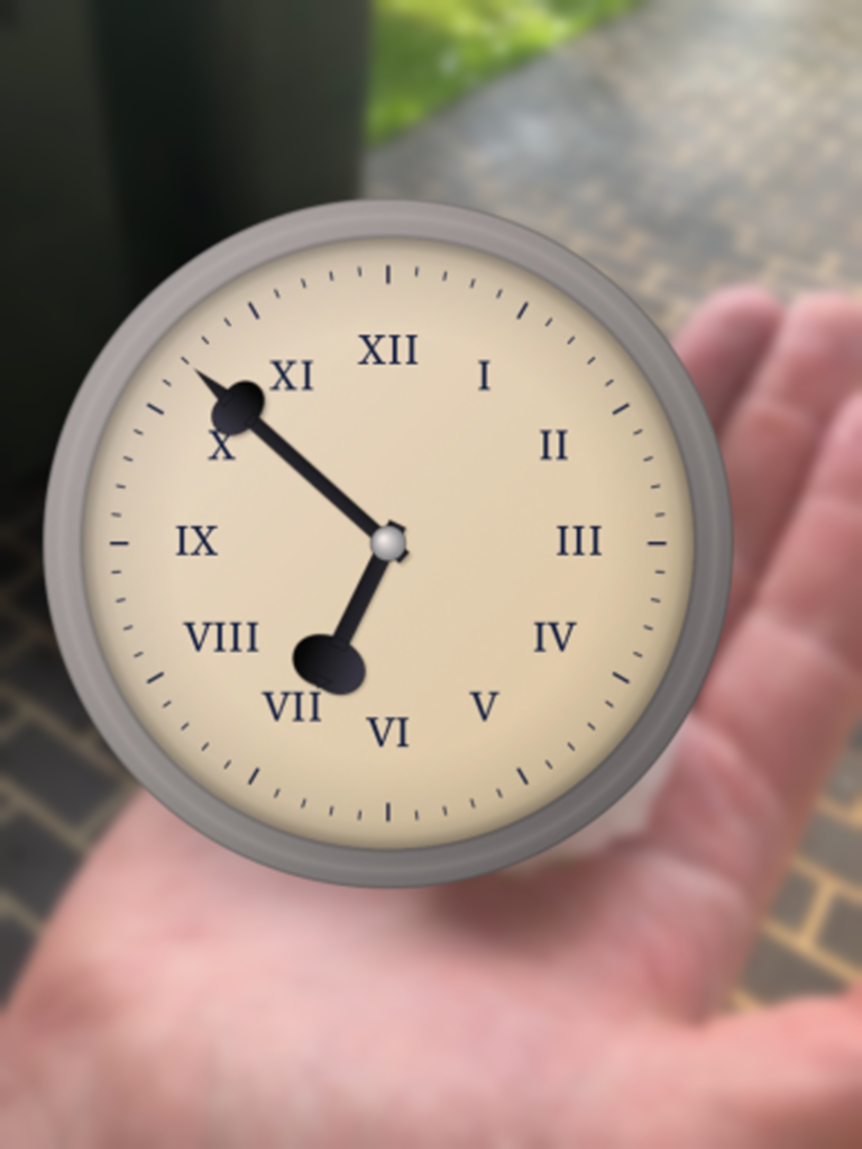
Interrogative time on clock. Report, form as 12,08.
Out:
6,52
